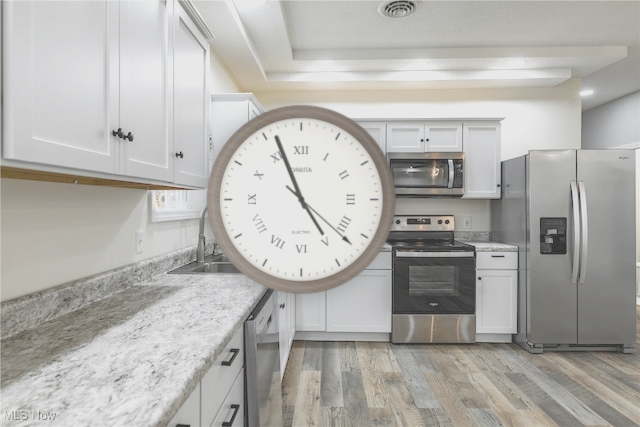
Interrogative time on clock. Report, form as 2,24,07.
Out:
4,56,22
